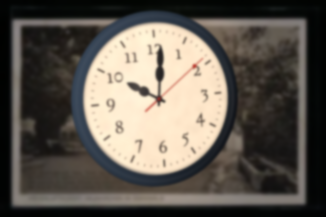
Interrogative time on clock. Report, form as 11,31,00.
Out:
10,01,09
